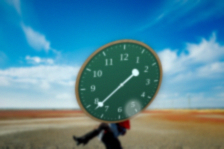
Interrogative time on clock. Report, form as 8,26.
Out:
1,38
